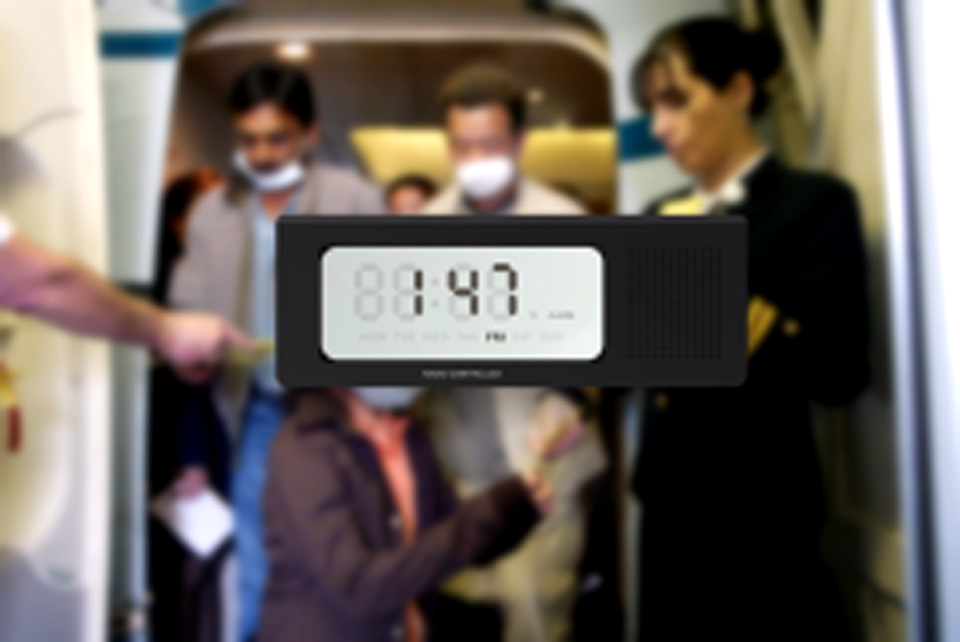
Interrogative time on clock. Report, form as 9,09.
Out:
1,47
